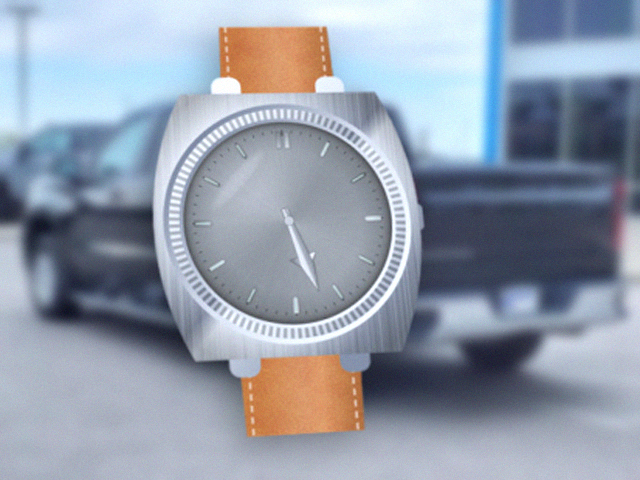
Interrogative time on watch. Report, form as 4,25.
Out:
5,27
